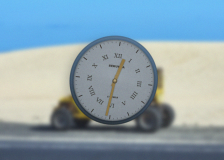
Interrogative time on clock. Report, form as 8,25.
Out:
12,31
